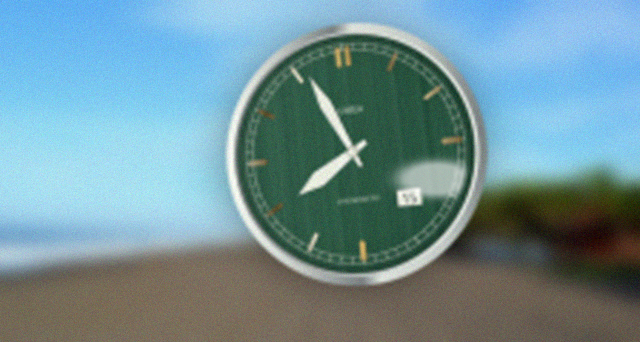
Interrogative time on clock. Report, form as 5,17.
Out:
7,56
